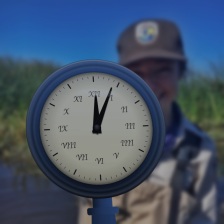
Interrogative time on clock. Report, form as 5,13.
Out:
12,04
